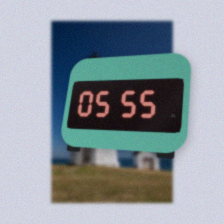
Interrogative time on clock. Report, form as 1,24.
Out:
5,55
